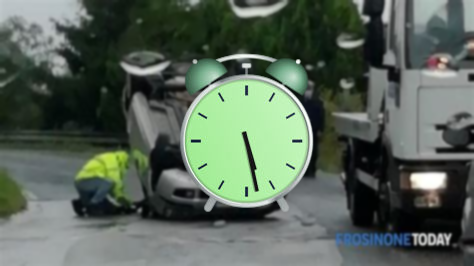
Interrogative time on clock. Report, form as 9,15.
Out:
5,28
